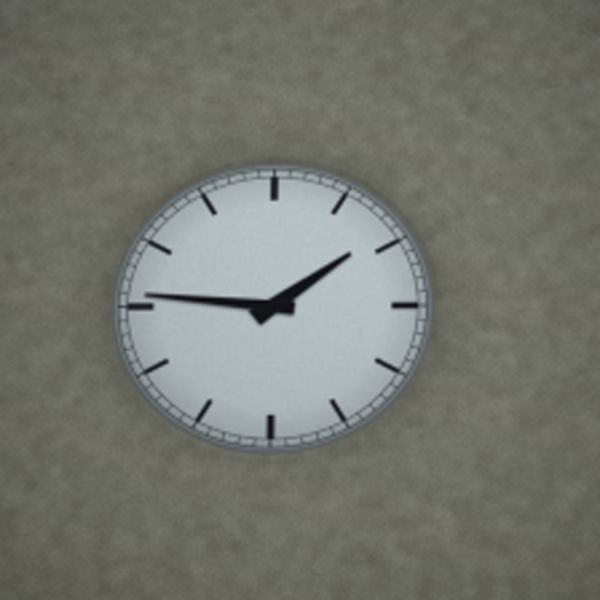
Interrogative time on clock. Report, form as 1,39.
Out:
1,46
